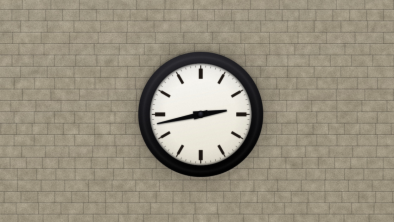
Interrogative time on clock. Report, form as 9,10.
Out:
2,43
